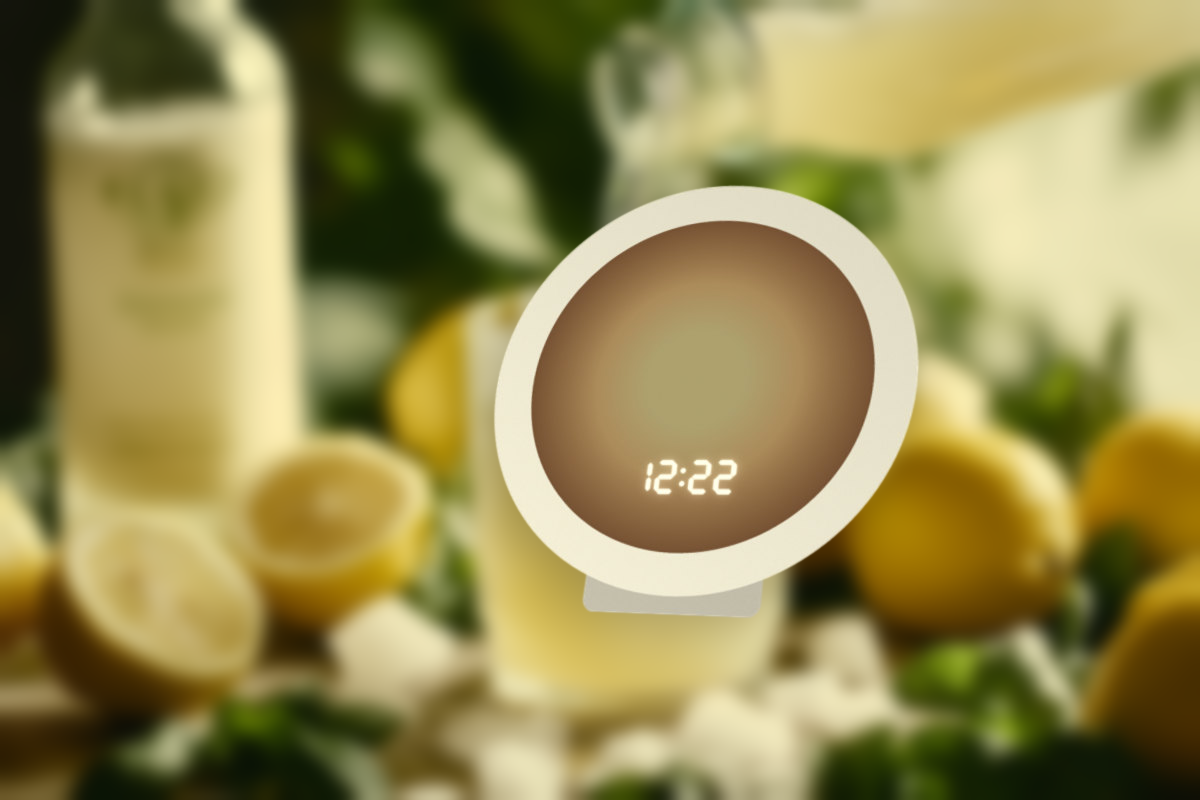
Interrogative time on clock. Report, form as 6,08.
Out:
12,22
